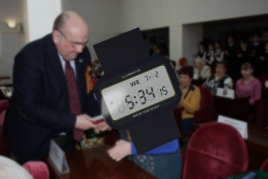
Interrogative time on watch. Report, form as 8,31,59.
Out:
5,34,15
